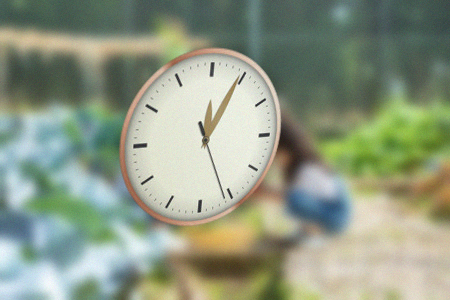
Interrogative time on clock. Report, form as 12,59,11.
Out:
12,04,26
